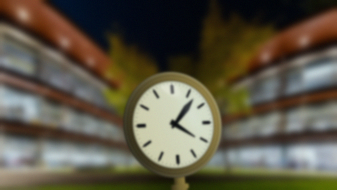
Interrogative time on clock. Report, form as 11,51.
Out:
4,07
